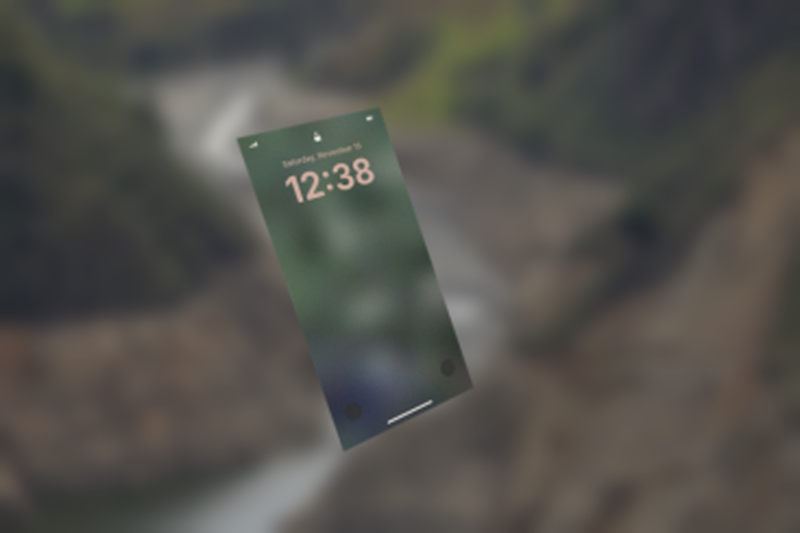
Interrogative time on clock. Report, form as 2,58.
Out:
12,38
